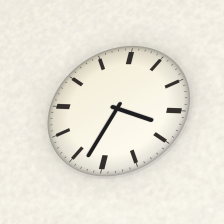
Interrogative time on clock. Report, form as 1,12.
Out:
3,33
